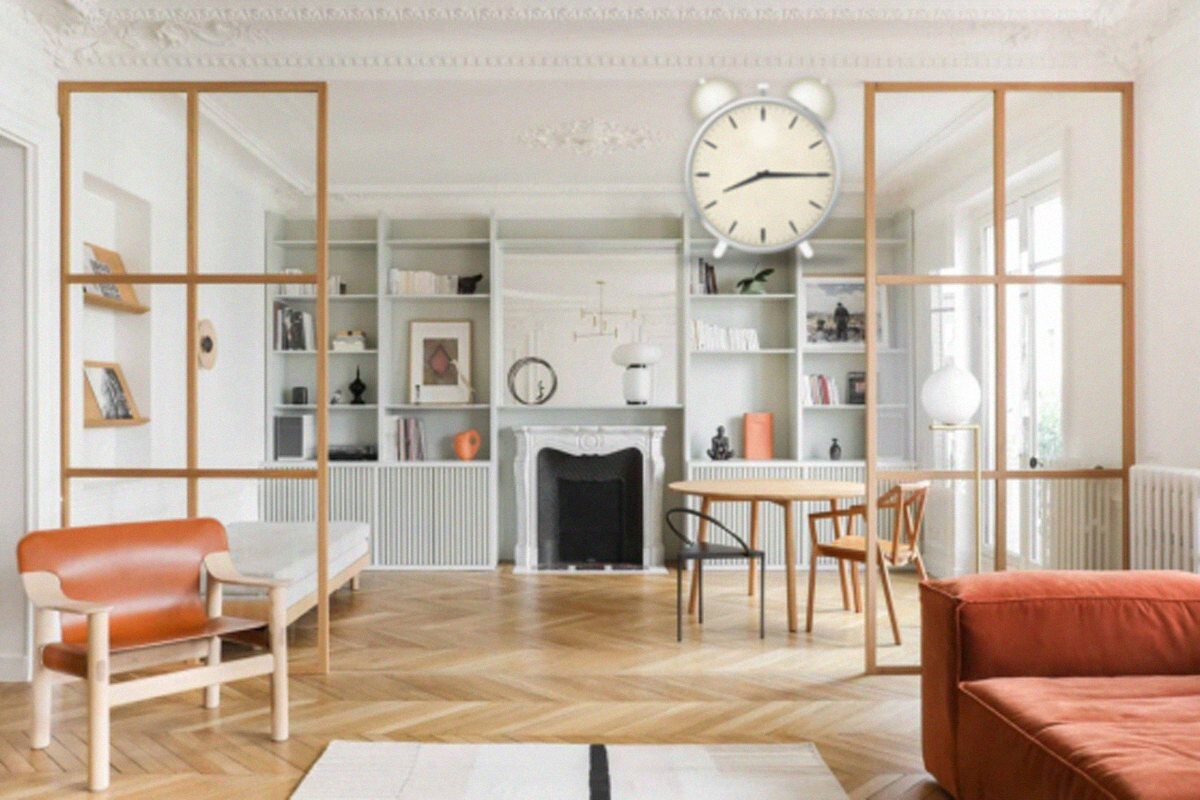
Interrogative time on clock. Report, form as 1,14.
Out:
8,15
